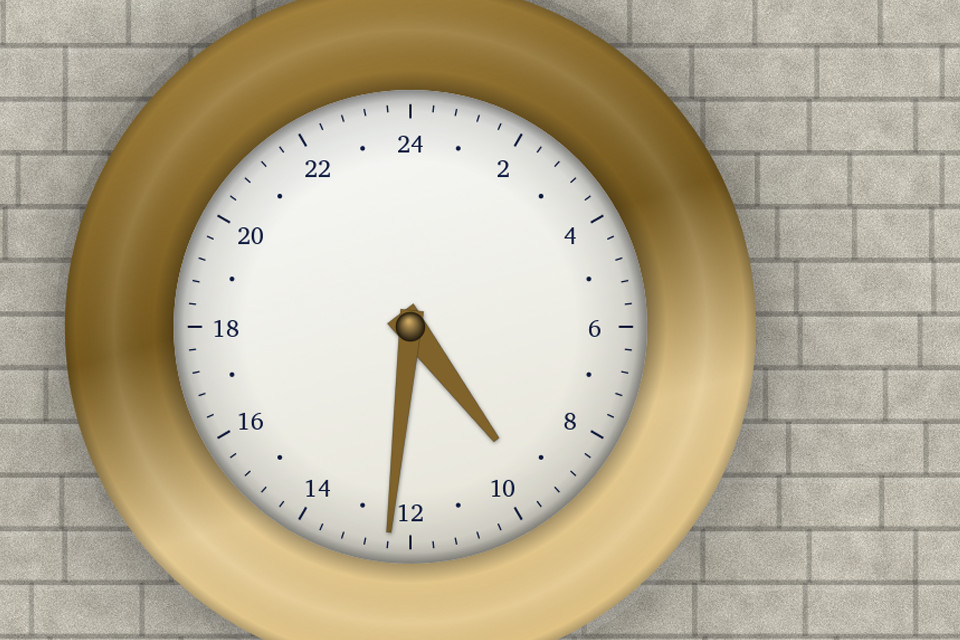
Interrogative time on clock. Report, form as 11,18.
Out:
9,31
